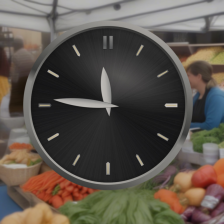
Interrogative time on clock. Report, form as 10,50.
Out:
11,46
